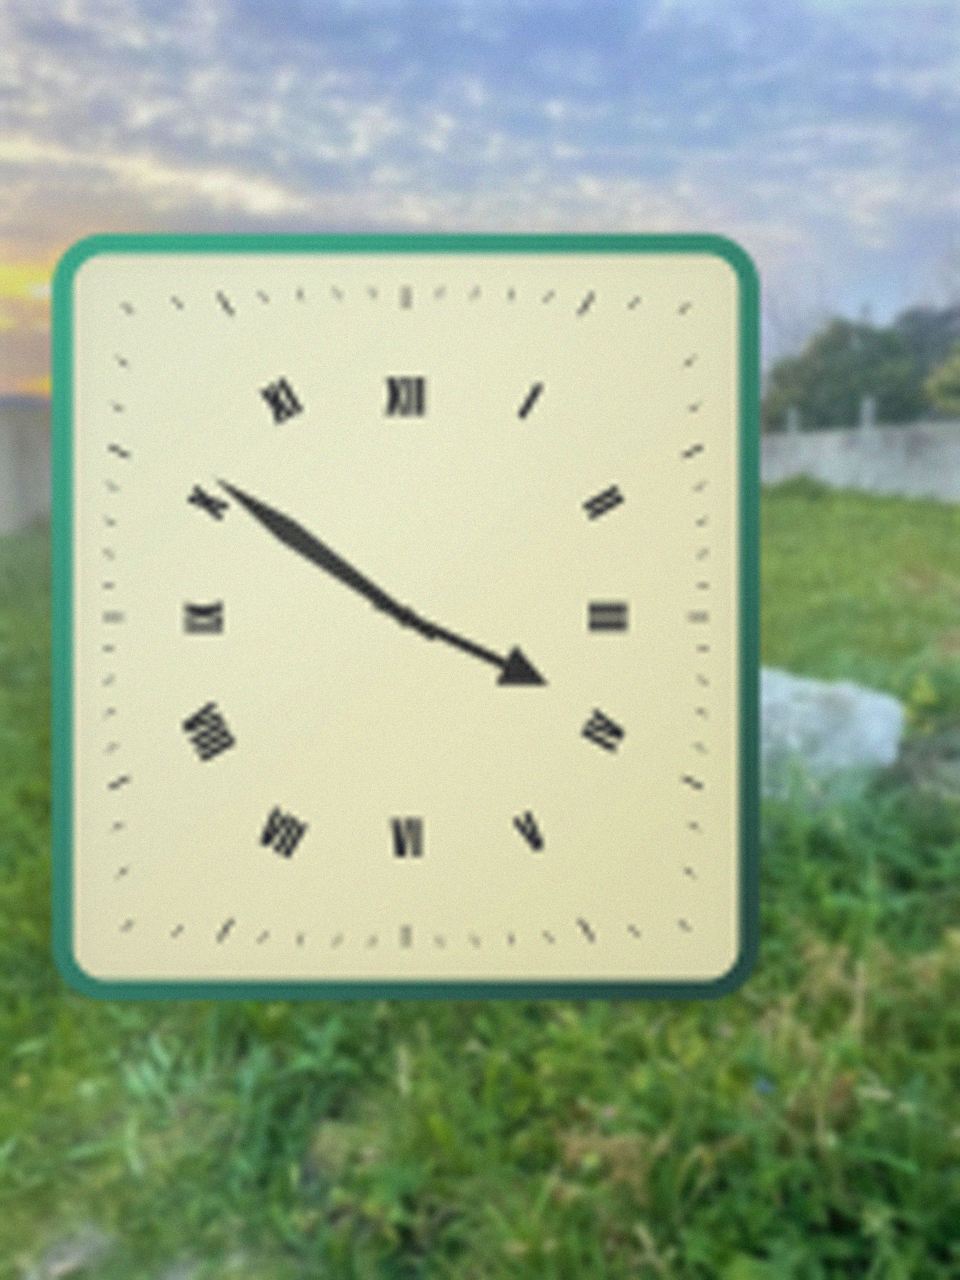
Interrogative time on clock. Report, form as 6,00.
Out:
3,51
